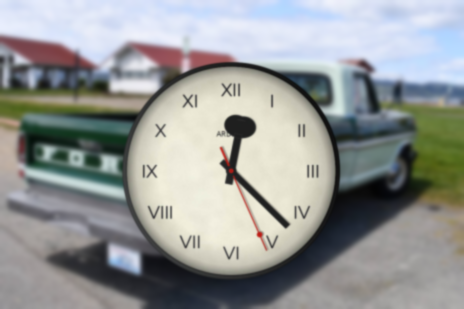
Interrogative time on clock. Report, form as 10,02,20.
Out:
12,22,26
